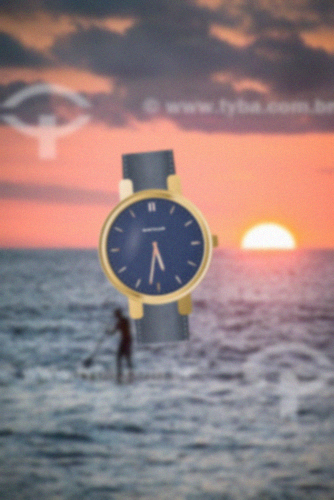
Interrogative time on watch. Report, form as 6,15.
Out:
5,32
